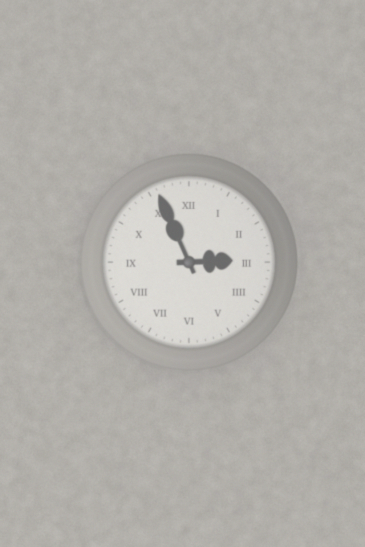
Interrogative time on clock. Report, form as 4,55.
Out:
2,56
